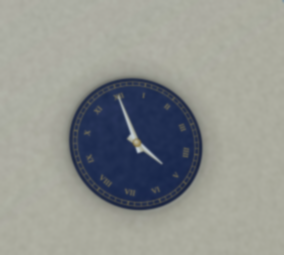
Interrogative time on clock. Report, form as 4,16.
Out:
5,00
